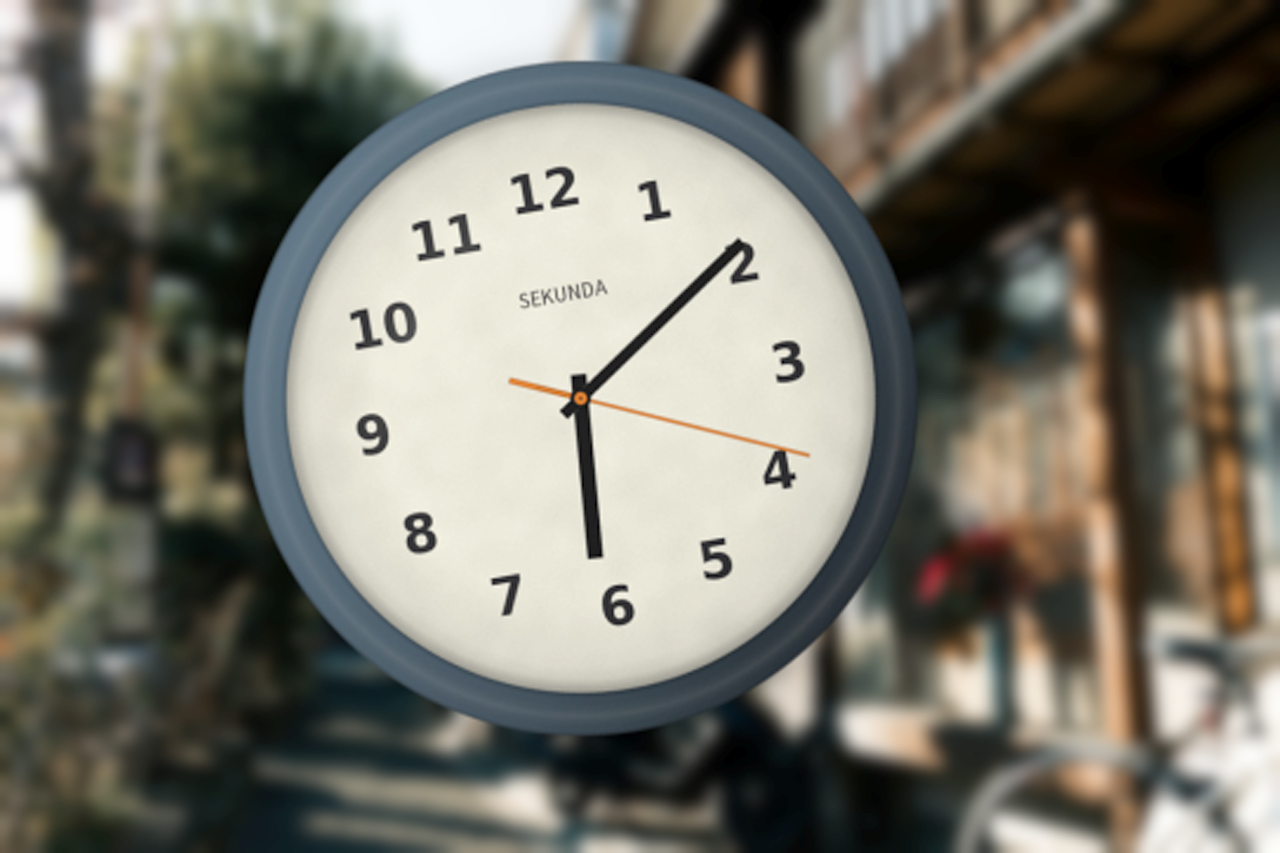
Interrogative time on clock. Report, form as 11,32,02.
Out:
6,09,19
